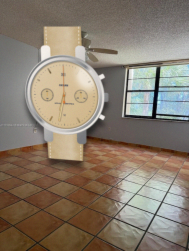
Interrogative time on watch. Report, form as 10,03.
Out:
6,32
